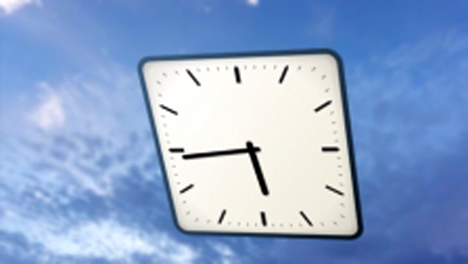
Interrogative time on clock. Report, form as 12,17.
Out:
5,44
